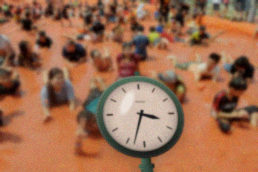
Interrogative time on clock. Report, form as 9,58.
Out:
3,33
